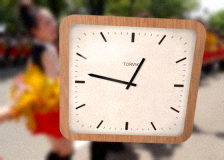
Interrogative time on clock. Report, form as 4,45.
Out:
12,47
